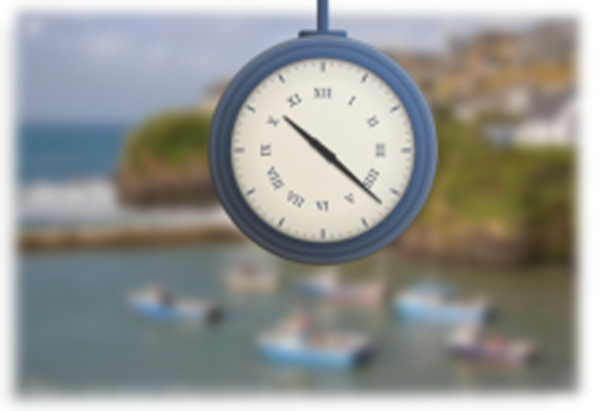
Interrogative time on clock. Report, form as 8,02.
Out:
10,22
